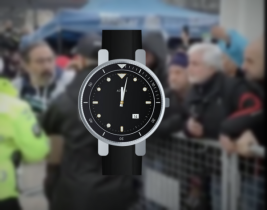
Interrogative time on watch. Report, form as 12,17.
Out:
12,02
